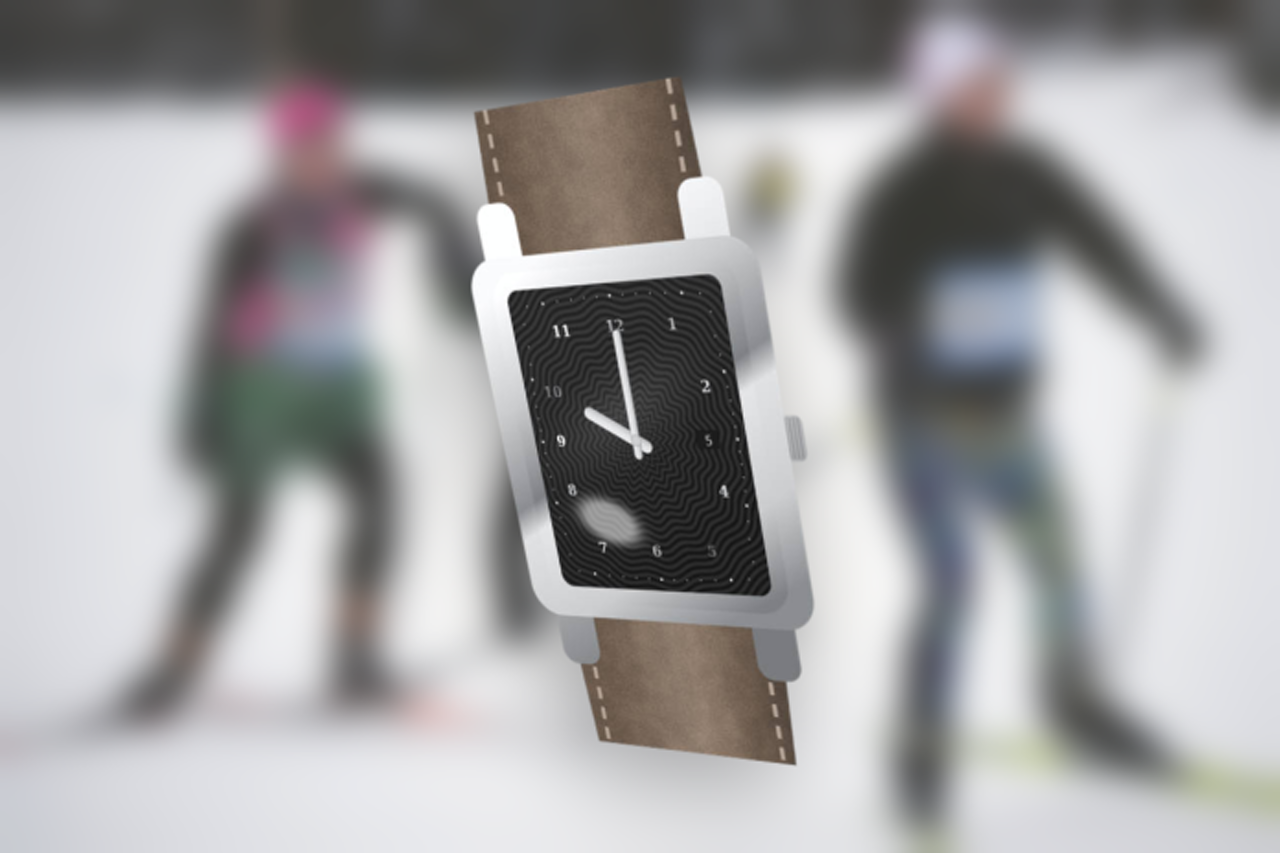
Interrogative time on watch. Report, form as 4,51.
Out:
10,00
